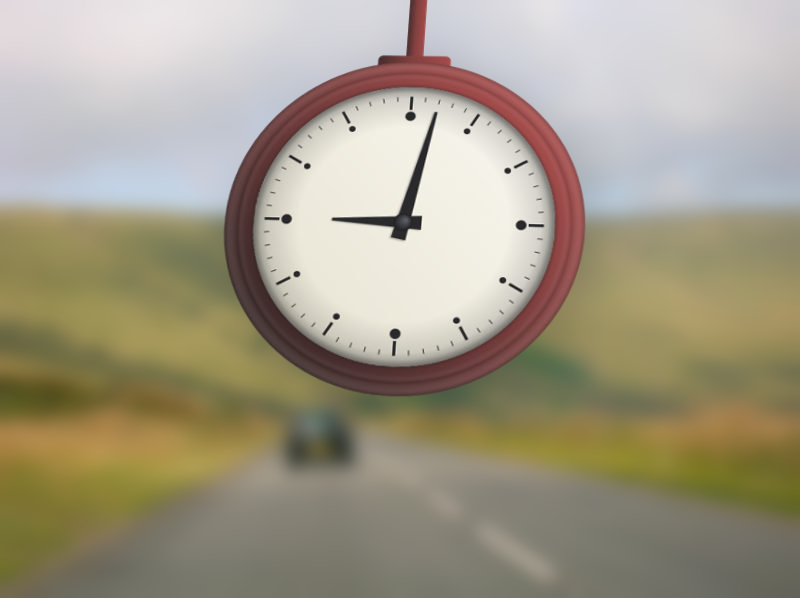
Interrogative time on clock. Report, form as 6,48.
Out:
9,02
